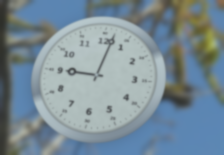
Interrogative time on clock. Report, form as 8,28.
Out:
9,02
